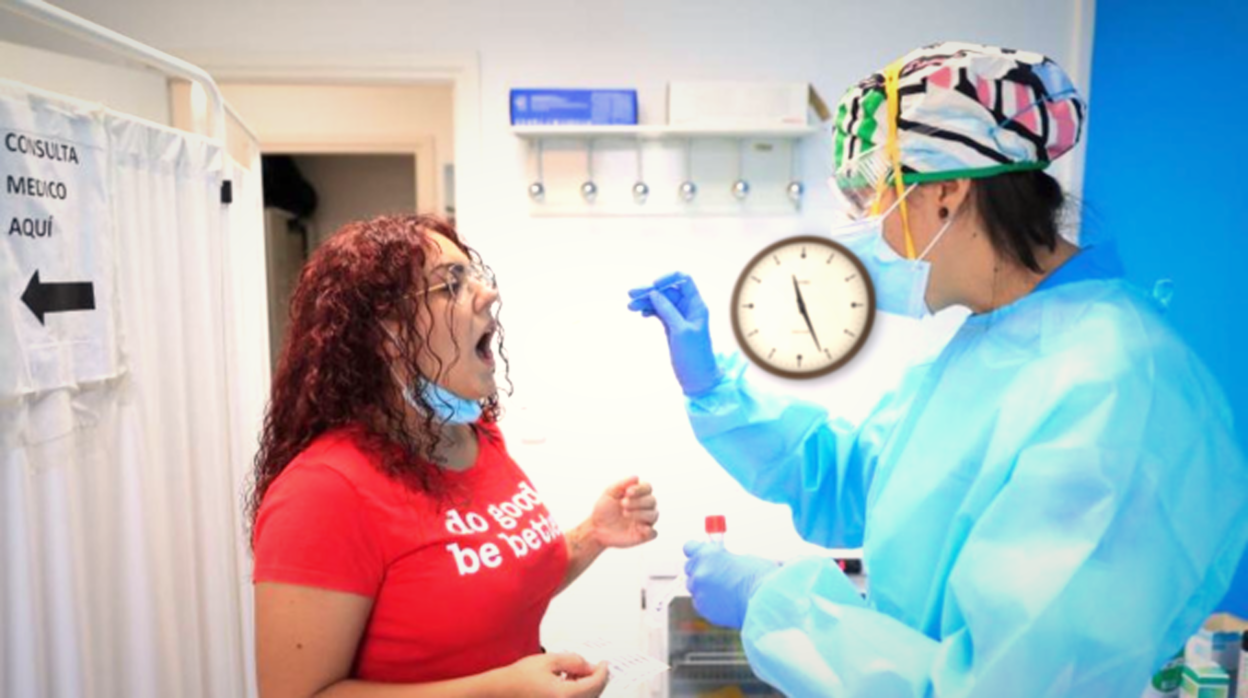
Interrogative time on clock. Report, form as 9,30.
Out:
11,26
